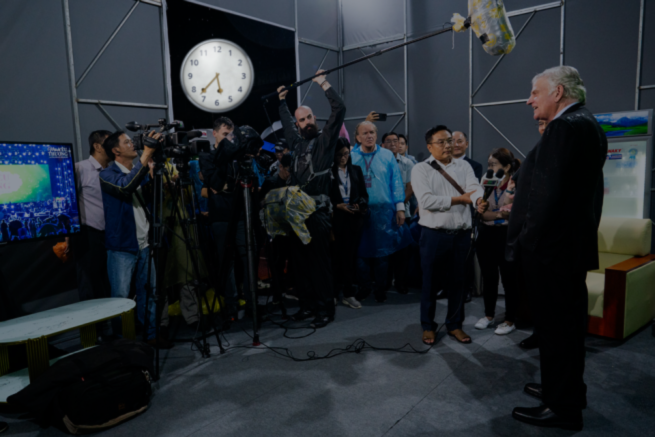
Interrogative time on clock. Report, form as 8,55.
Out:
5,37
